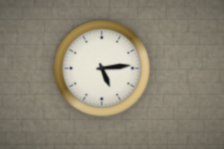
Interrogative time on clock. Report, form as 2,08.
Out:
5,14
